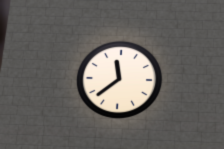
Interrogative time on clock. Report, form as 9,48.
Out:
11,38
